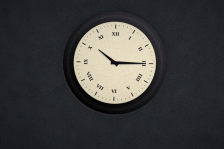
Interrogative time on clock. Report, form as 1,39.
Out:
10,15
